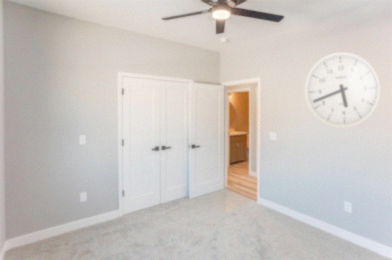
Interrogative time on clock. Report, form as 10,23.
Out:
5,42
